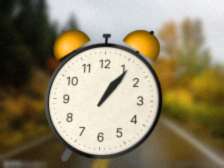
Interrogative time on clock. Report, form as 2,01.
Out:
1,06
